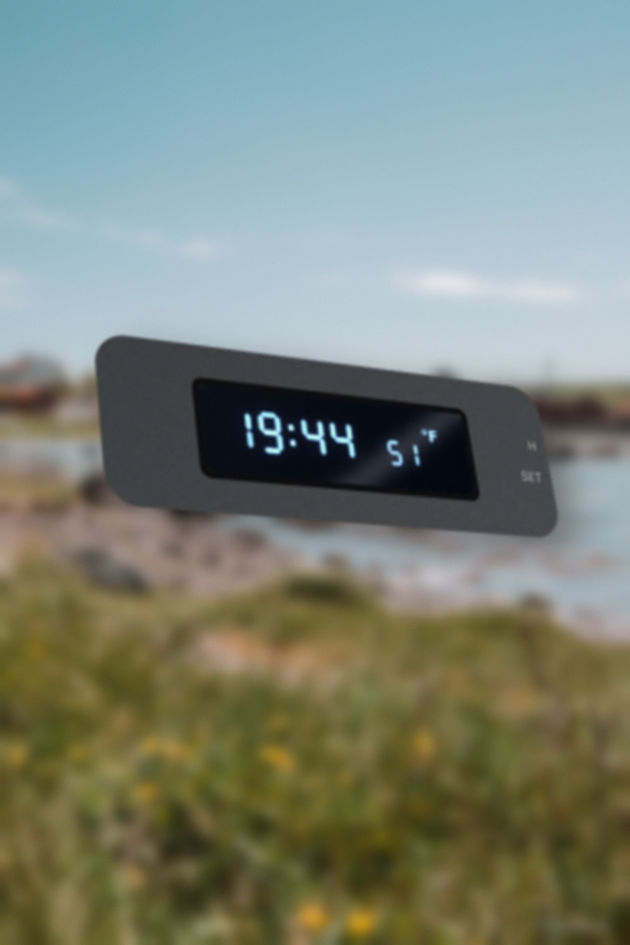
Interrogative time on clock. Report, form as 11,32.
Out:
19,44
